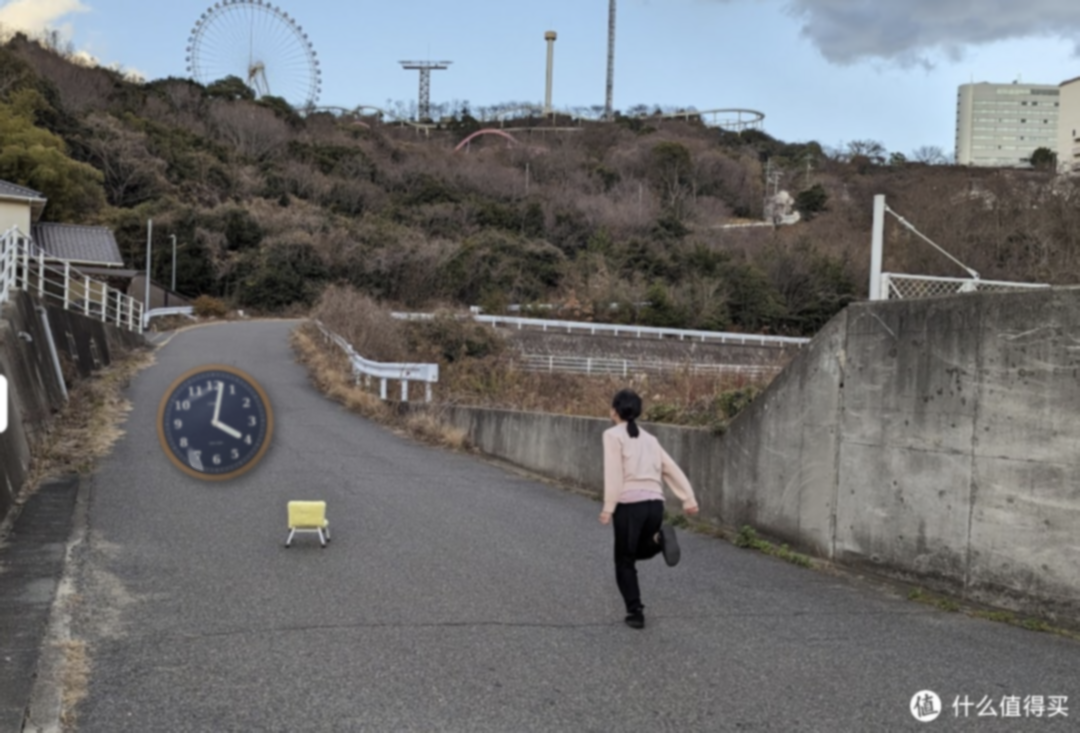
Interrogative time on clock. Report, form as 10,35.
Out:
4,02
